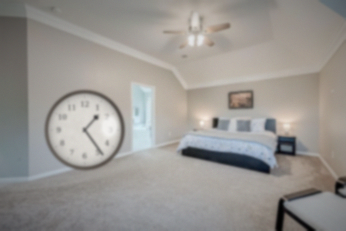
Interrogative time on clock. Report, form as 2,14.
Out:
1,24
